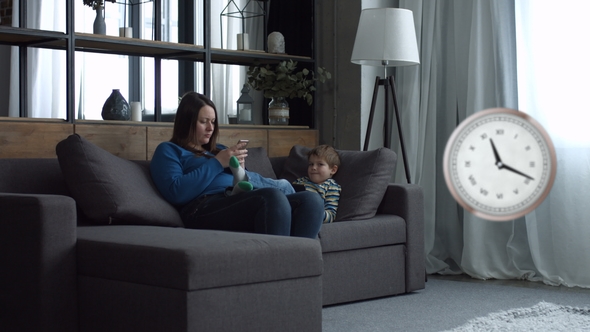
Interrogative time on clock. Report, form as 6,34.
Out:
11,19
